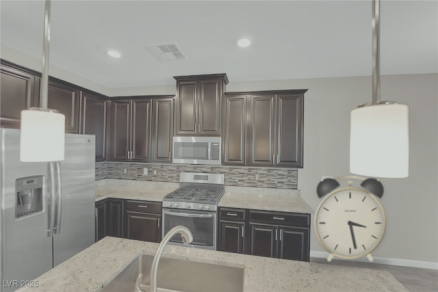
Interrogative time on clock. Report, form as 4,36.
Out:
3,28
